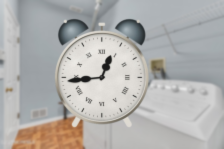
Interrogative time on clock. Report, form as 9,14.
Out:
12,44
